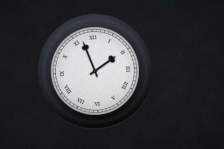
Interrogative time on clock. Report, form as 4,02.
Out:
1,57
